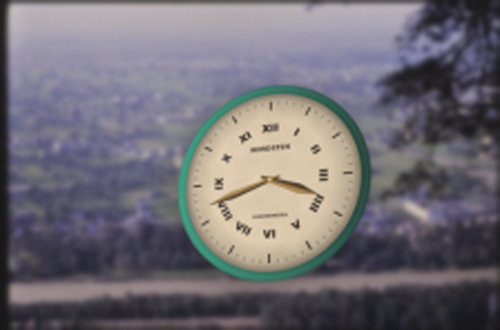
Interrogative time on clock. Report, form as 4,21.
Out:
3,42
